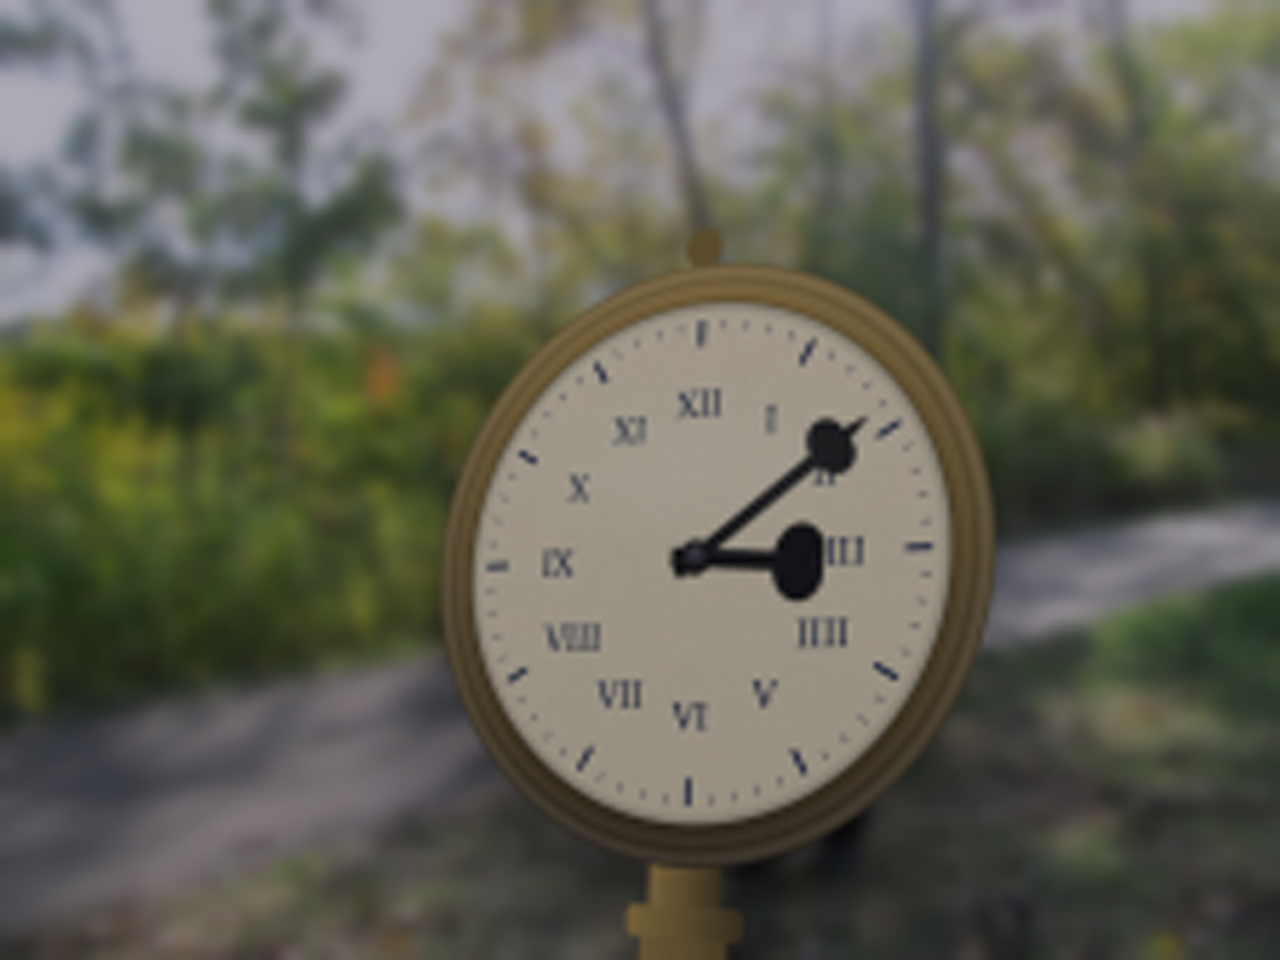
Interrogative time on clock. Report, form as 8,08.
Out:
3,09
